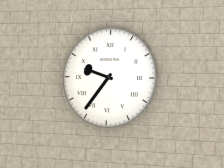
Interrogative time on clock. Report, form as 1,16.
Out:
9,36
